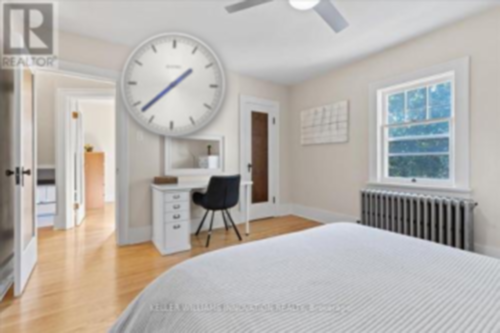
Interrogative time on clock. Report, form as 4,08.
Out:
1,38
